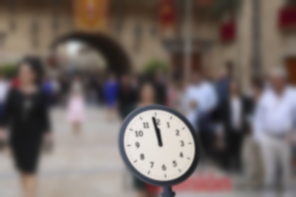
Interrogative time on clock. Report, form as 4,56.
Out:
11,59
